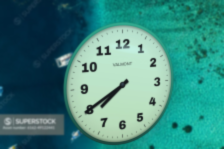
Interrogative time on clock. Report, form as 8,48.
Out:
7,40
